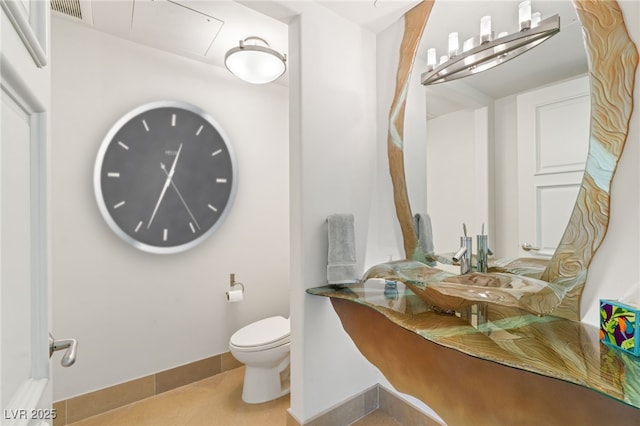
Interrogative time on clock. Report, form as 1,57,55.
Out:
12,33,24
